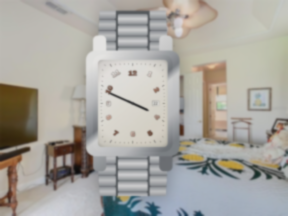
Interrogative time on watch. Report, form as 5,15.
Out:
3,49
